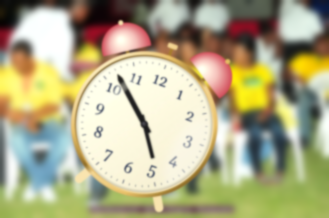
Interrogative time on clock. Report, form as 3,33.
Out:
4,52
